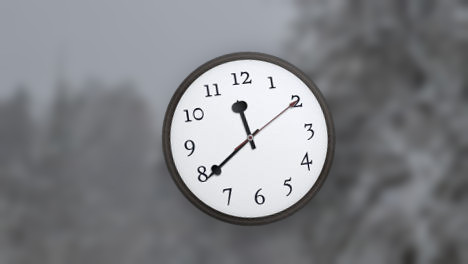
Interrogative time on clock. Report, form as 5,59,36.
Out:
11,39,10
